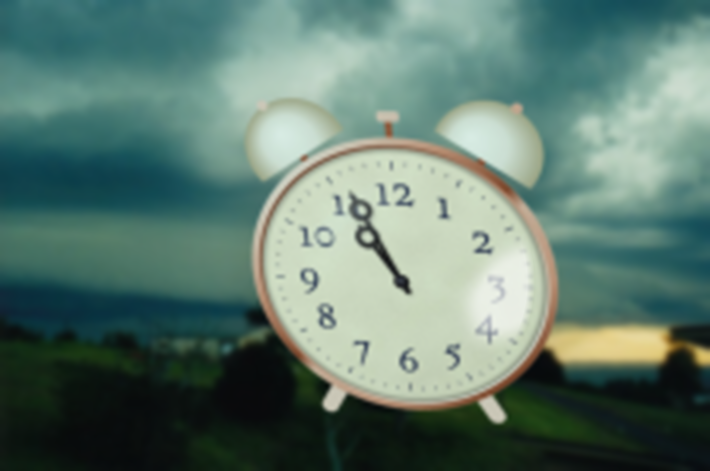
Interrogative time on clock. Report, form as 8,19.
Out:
10,56
